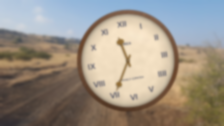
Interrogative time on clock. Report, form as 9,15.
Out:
11,35
